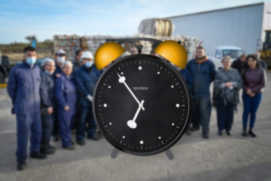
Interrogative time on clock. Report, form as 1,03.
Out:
6,54
